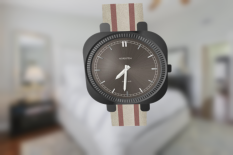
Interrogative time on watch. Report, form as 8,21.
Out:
7,31
